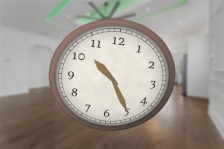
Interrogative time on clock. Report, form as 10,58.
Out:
10,25
